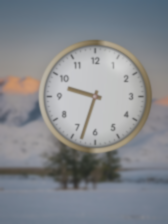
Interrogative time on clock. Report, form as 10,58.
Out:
9,33
